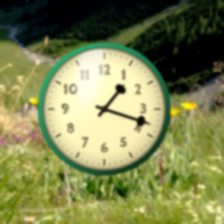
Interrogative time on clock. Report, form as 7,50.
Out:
1,18
